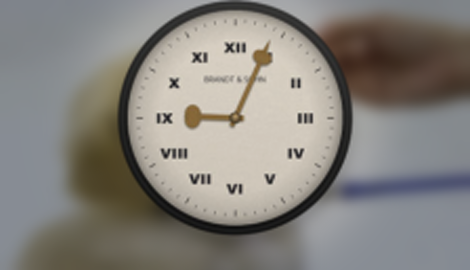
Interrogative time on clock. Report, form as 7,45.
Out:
9,04
